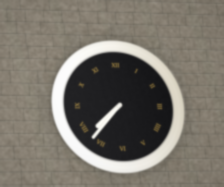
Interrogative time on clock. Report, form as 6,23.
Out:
7,37
